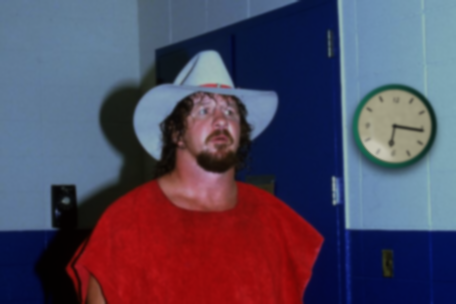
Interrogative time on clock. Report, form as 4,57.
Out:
6,16
